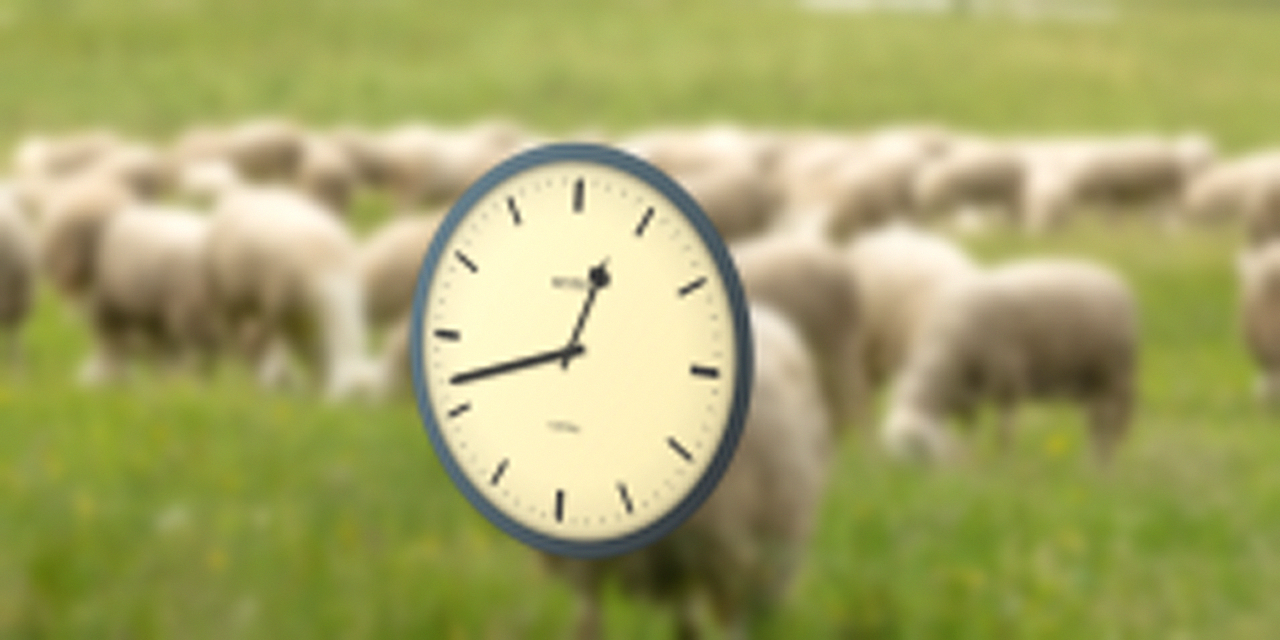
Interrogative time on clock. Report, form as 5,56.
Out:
12,42
